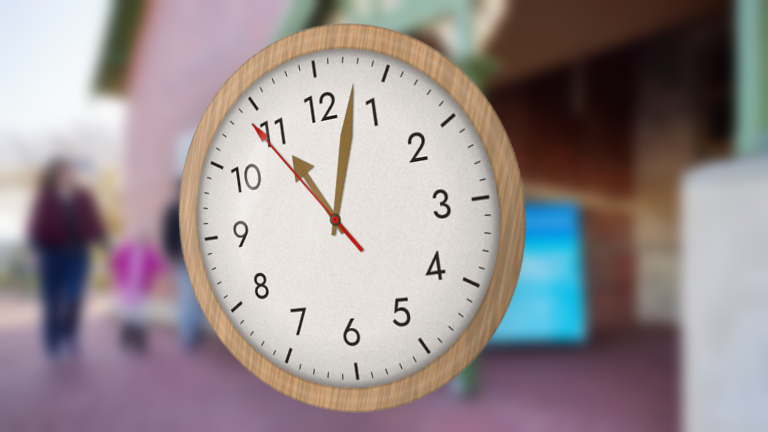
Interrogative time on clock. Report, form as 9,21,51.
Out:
11,02,54
